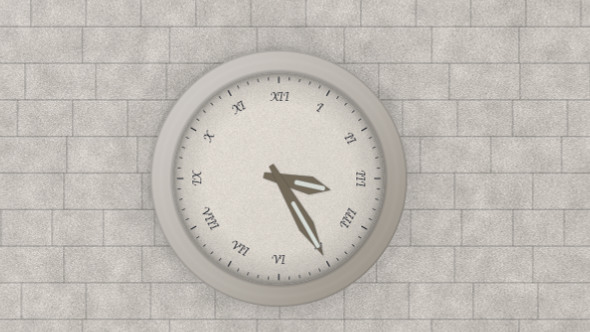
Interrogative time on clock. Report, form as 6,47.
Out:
3,25
